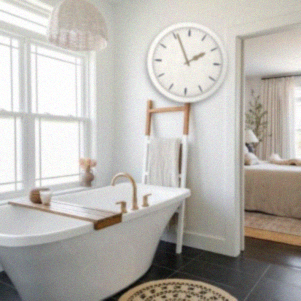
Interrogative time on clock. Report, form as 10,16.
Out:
1,56
